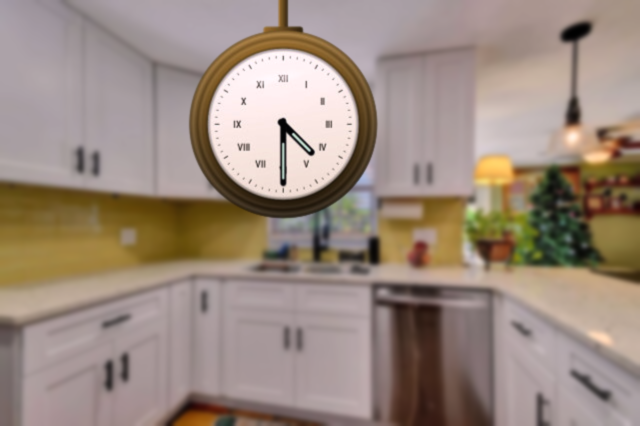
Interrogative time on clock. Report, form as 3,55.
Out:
4,30
